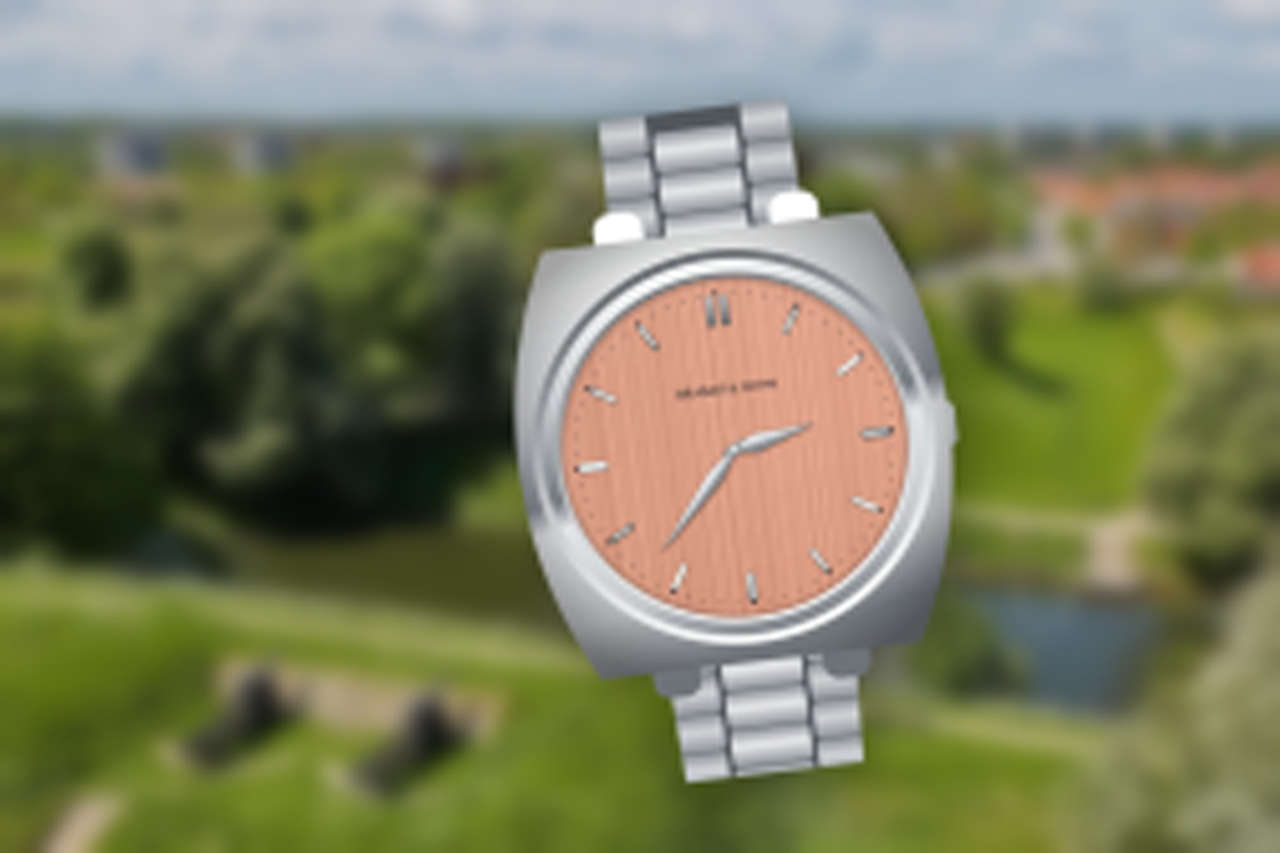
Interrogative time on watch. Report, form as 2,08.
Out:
2,37
